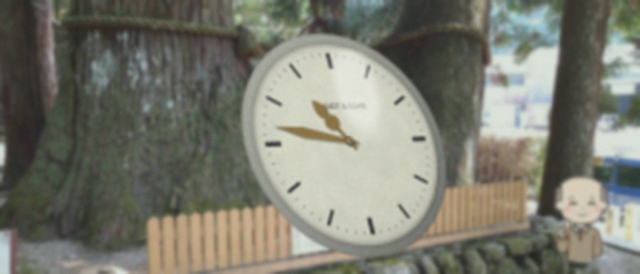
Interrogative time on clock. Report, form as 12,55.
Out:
10,47
